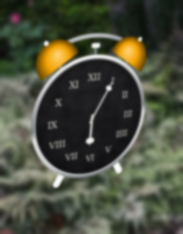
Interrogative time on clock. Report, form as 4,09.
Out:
6,05
